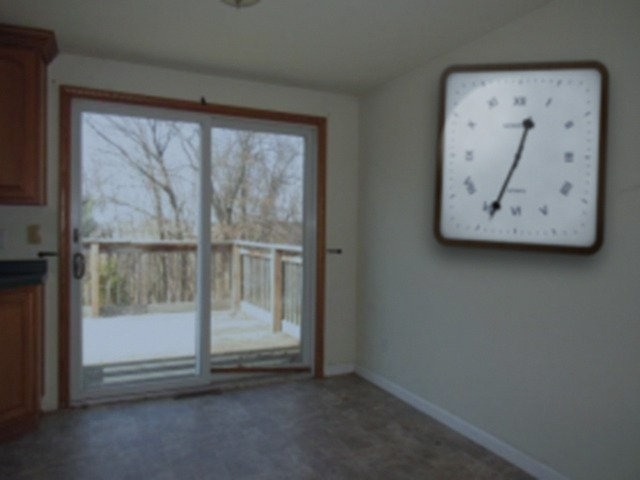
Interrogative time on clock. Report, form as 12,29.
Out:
12,34
